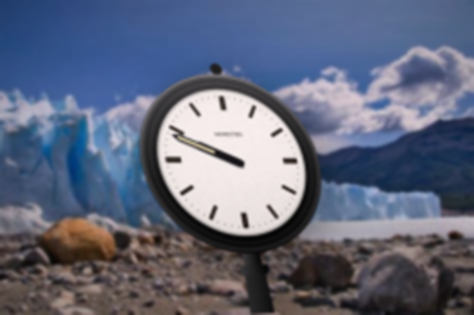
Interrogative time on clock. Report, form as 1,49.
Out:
9,49
